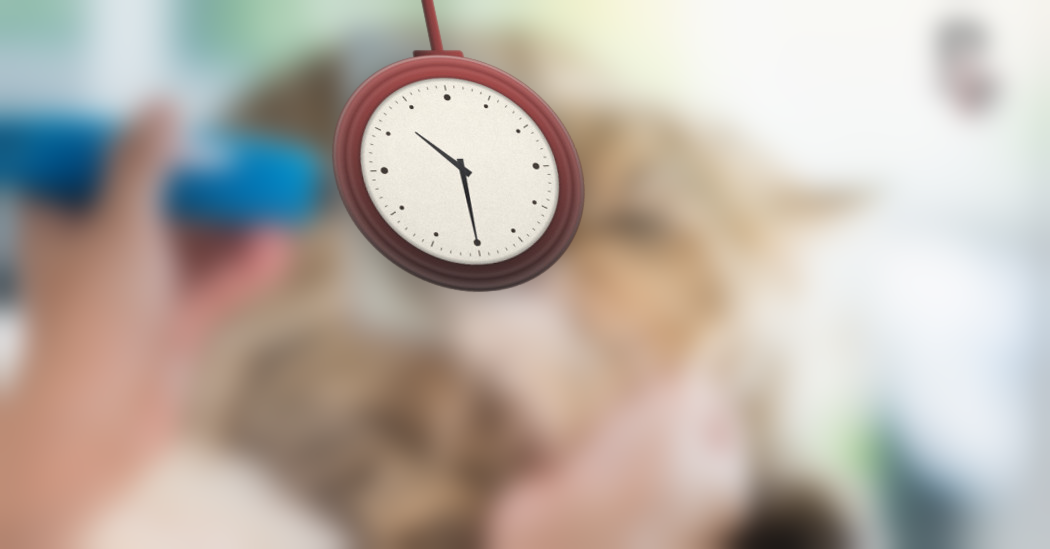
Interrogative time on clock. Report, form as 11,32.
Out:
10,30
